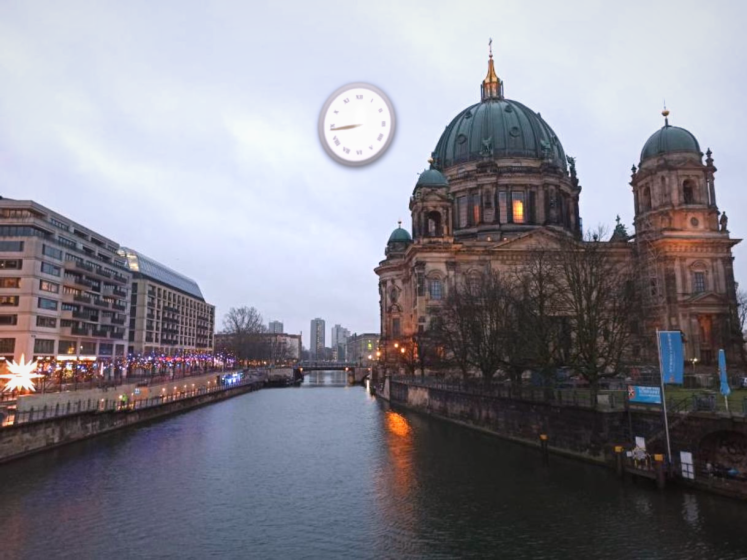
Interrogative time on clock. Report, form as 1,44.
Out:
8,44
